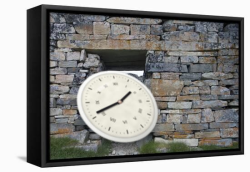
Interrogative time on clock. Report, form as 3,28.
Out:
1,41
